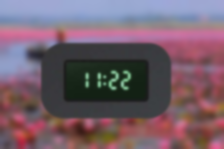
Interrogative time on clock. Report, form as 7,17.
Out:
11,22
